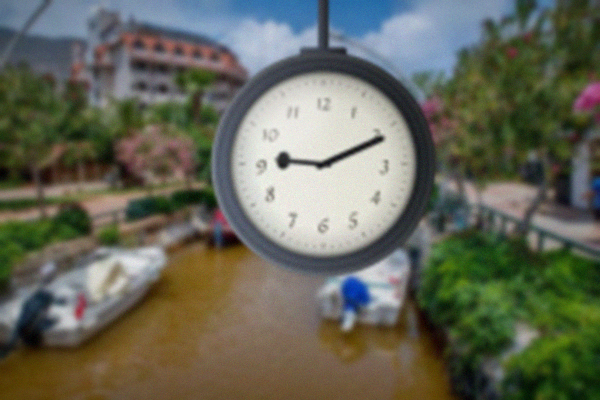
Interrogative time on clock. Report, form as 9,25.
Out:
9,11
